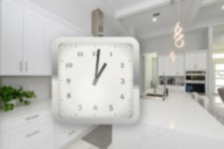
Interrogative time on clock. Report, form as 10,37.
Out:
1,01
